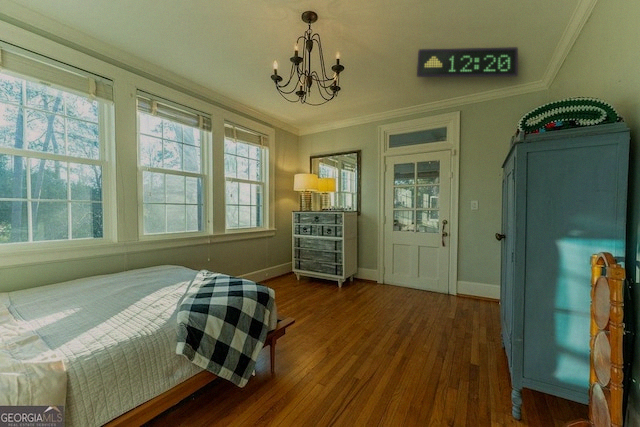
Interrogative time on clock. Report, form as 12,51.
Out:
12,20
